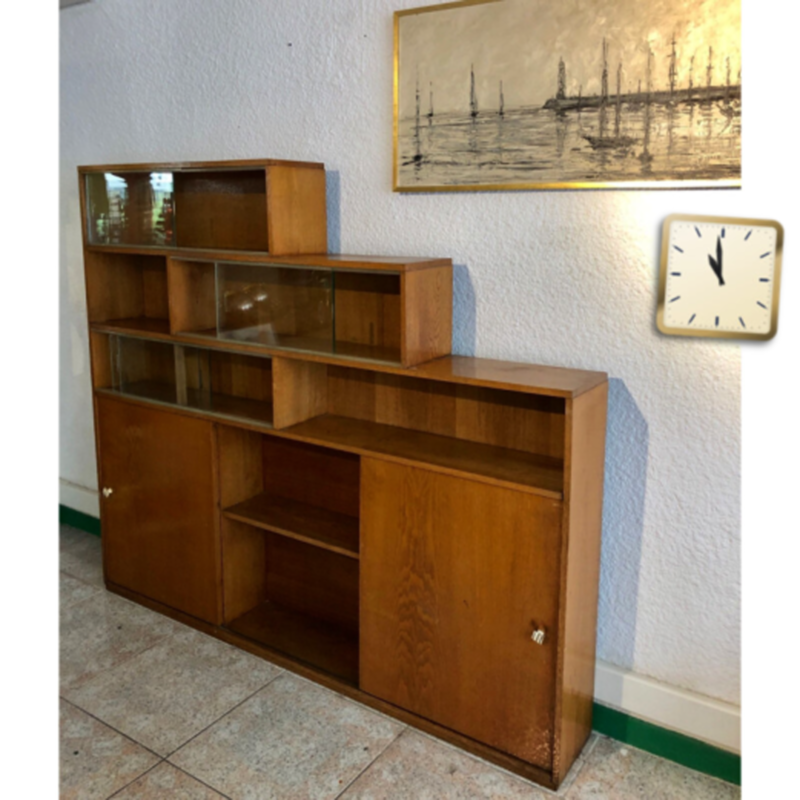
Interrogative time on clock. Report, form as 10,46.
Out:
10,59
